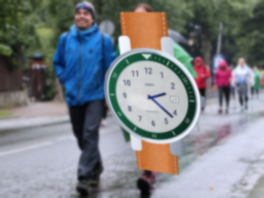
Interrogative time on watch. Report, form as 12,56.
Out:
2,22
